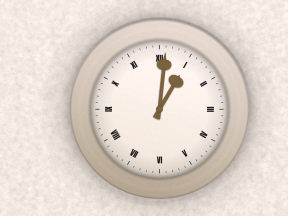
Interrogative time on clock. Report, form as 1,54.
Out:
1,01
